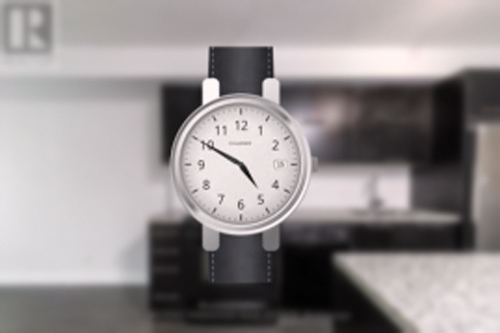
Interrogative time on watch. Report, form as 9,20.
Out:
4,50
